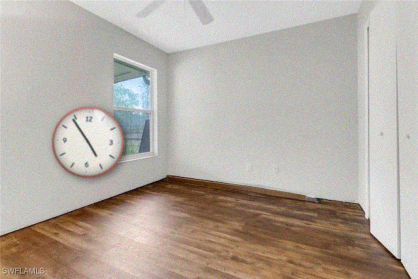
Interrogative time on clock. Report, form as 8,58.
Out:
4,54
